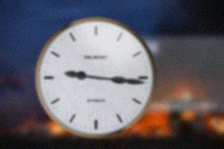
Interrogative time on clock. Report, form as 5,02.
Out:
9,16
